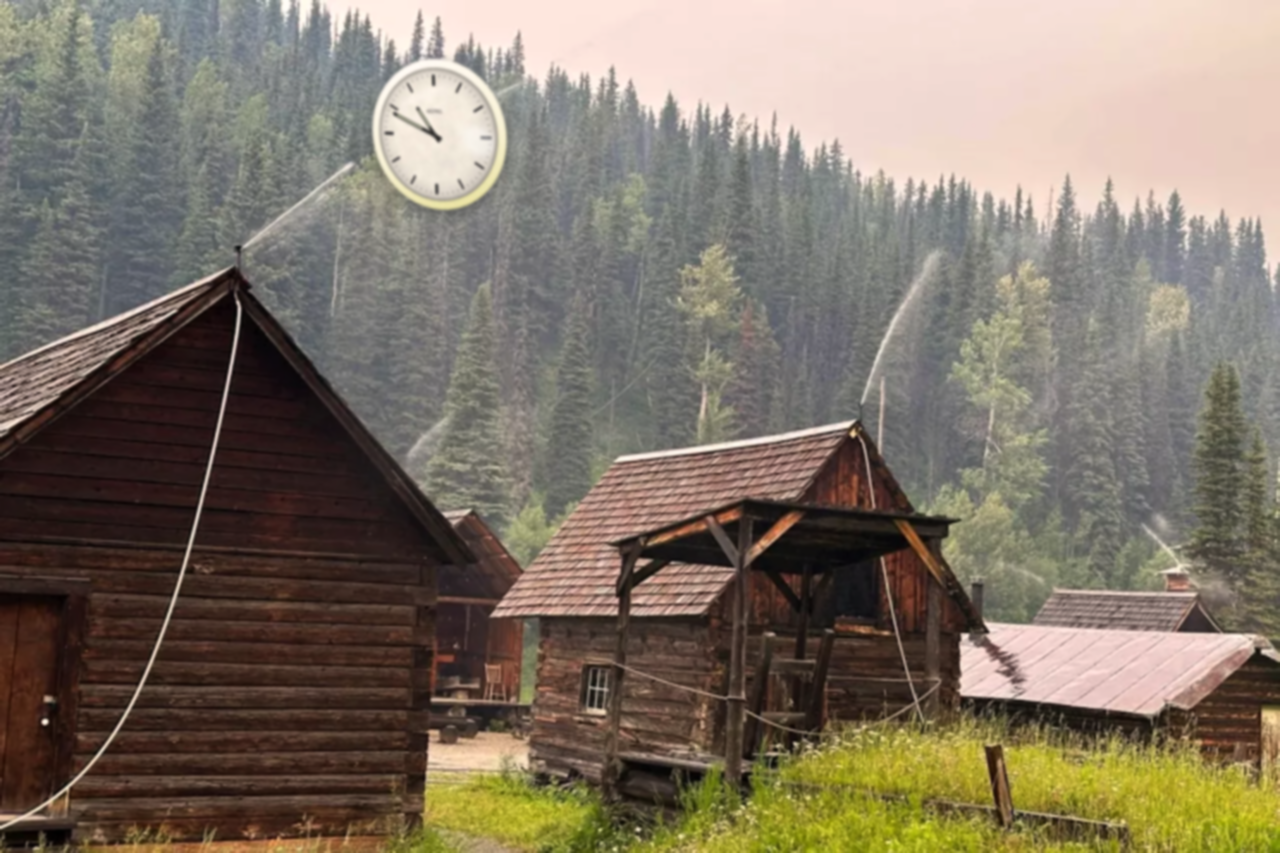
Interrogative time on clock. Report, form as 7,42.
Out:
10,49
